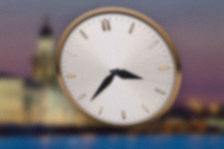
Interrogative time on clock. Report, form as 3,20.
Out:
3,38
